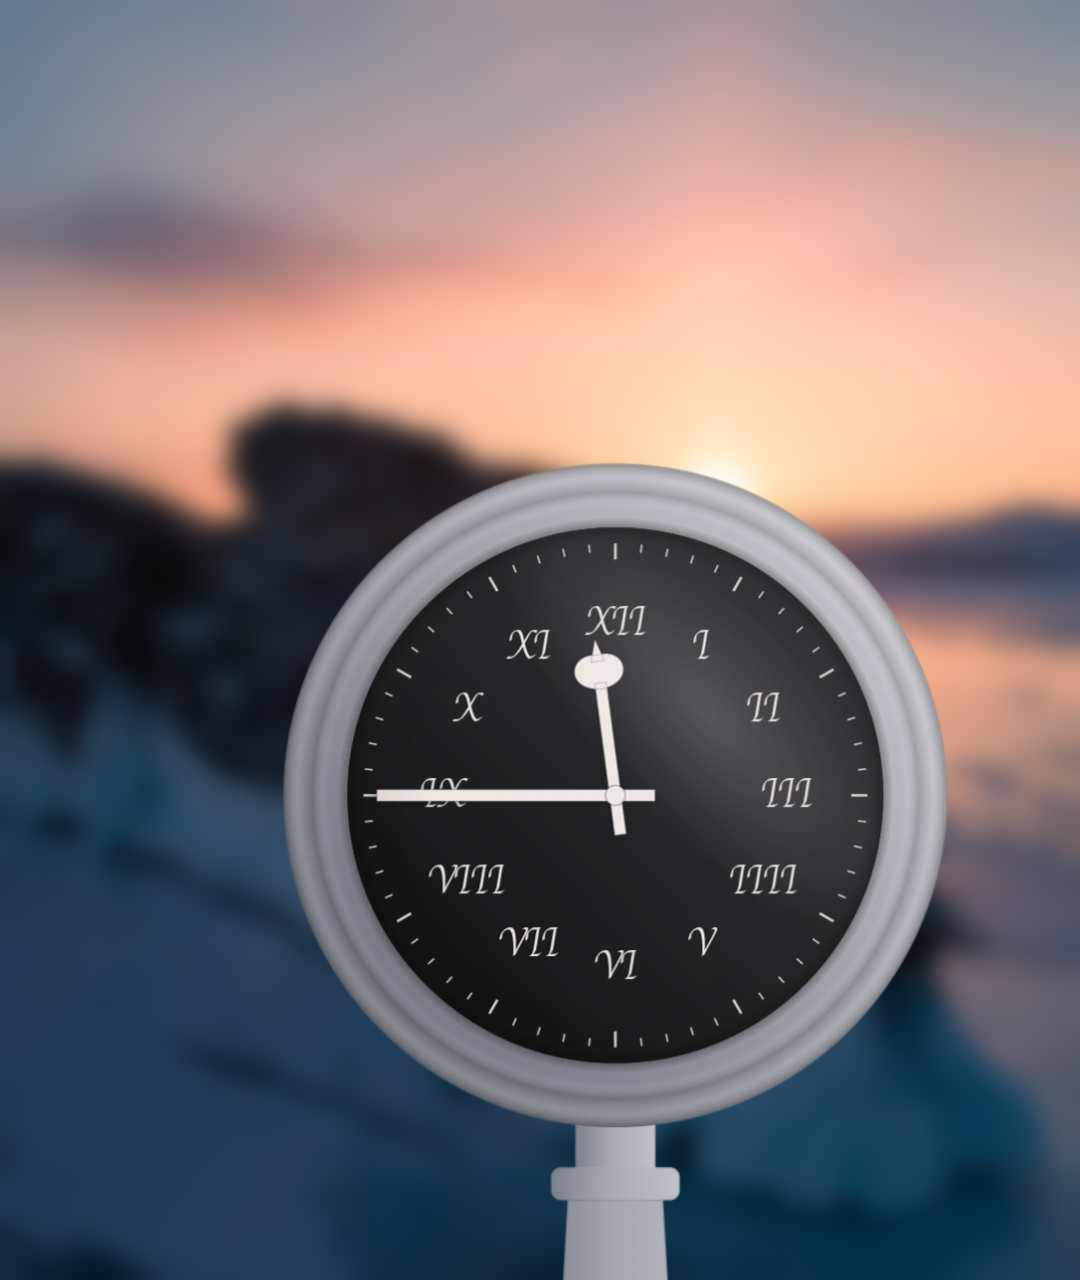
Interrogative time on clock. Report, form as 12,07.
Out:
11,45
